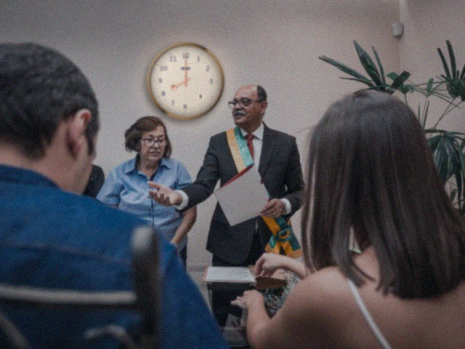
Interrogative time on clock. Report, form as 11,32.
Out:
8,00
